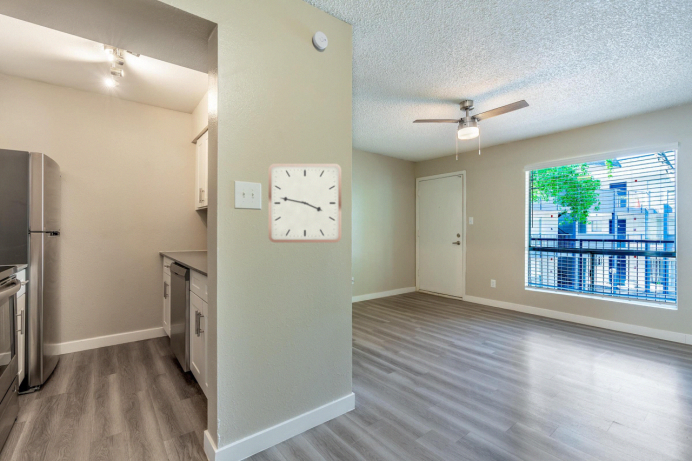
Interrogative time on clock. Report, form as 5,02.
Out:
3,47
